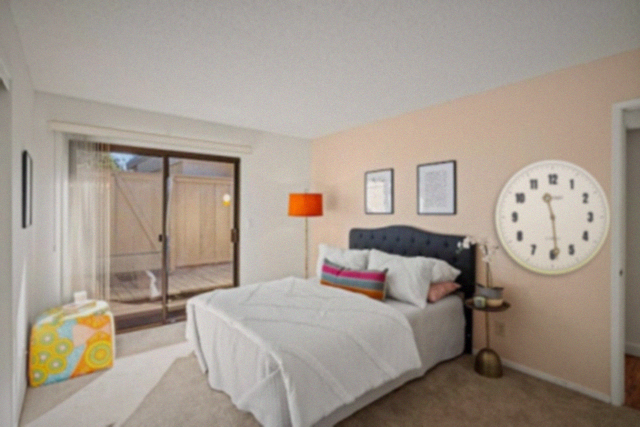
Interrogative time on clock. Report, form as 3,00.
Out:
11,29
